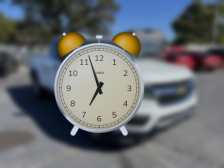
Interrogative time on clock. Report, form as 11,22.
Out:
6,57
